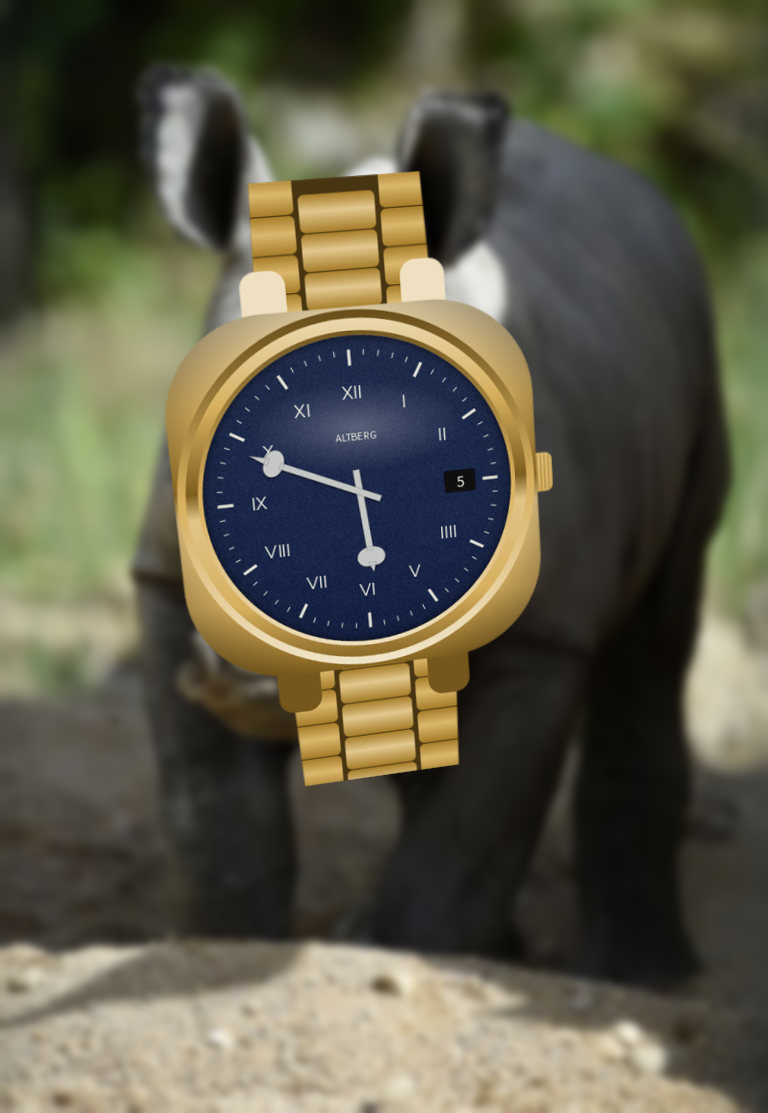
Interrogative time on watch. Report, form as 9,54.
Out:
5,49
